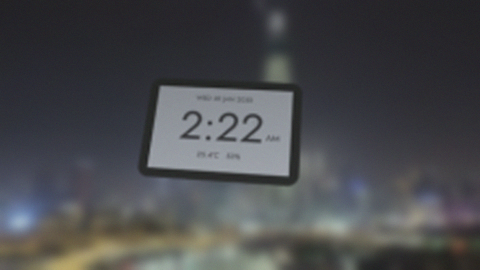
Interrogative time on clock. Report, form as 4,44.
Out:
2,22
